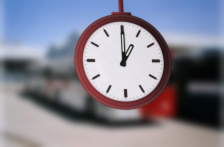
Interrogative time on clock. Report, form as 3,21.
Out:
1,00
